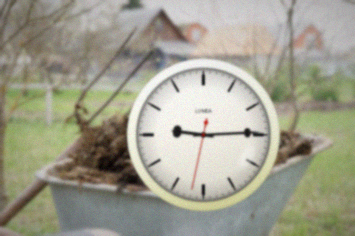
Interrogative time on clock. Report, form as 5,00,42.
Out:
9,14,32
